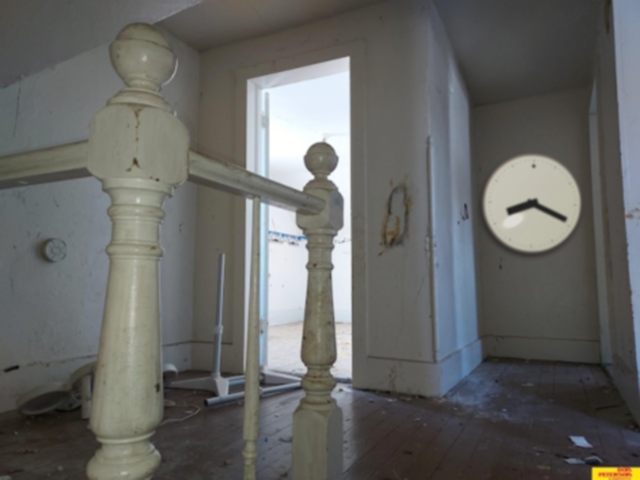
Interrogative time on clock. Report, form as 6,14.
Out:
8,19
